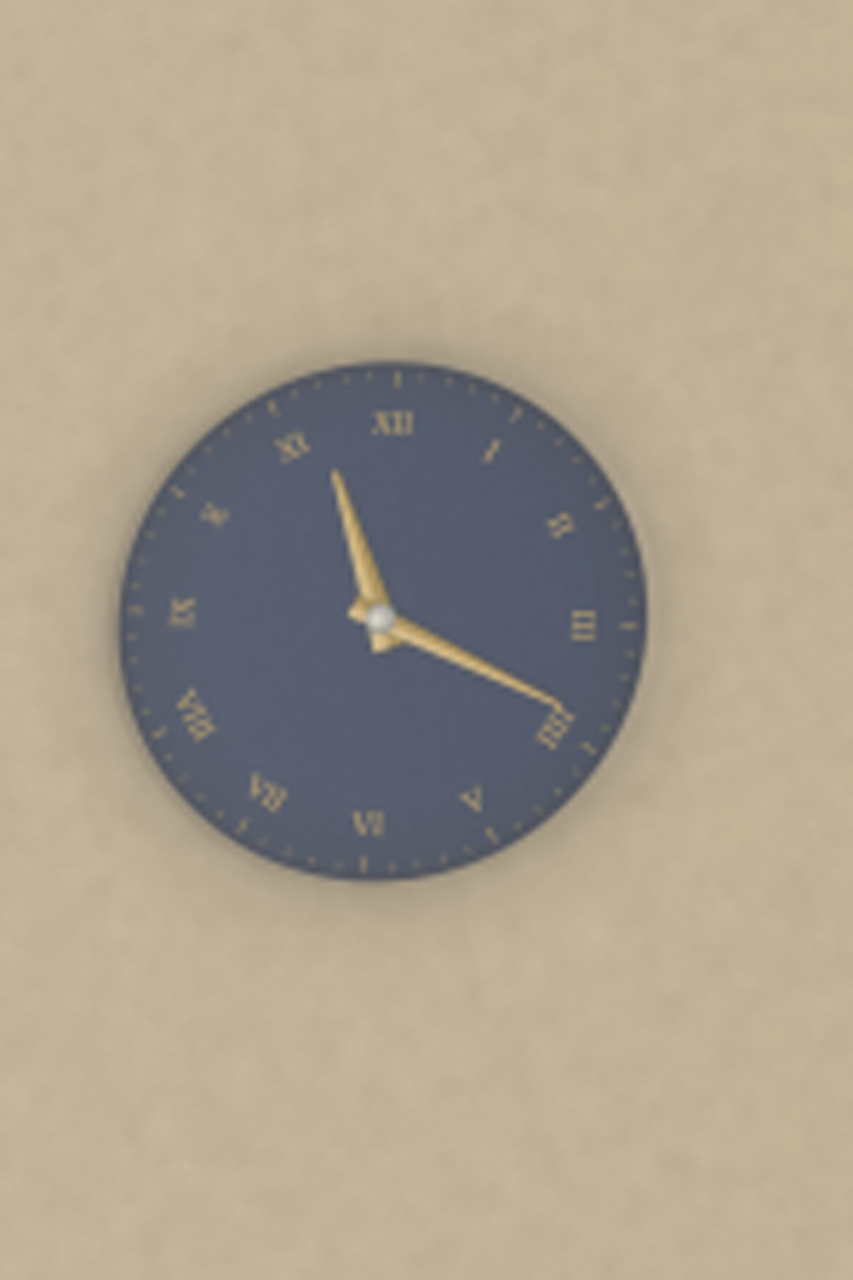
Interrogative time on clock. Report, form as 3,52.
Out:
11,19
